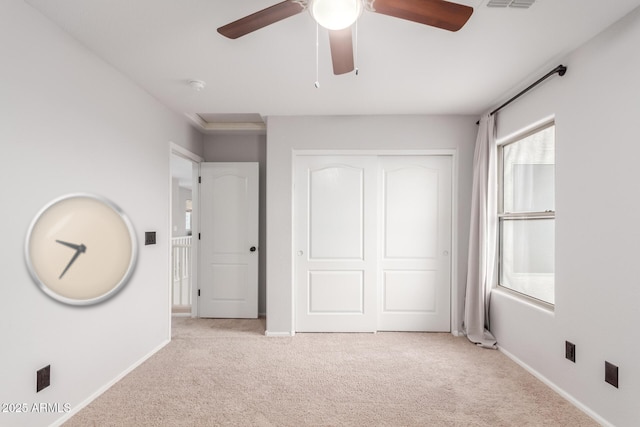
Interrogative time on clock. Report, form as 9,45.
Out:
9,36
